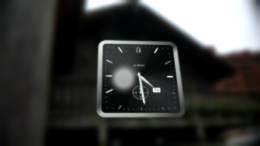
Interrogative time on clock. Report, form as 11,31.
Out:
4,29
